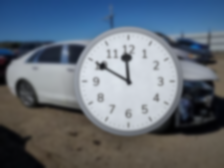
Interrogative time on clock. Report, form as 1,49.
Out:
11,50
